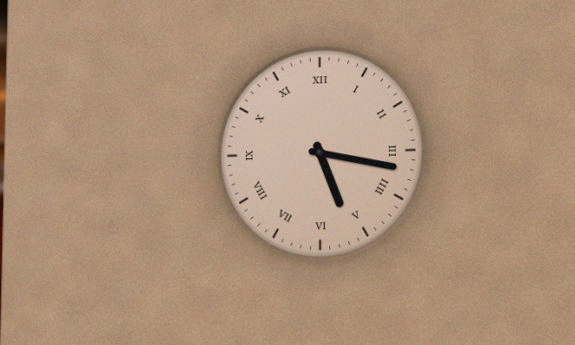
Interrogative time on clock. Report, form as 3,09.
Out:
5,17
